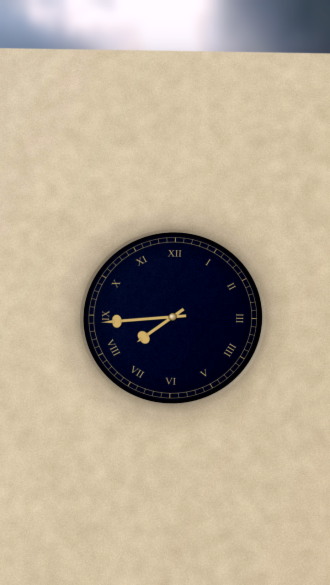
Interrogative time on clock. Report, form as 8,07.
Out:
7,44
